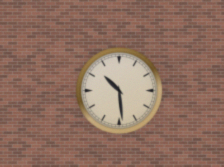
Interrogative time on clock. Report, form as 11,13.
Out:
10,29
